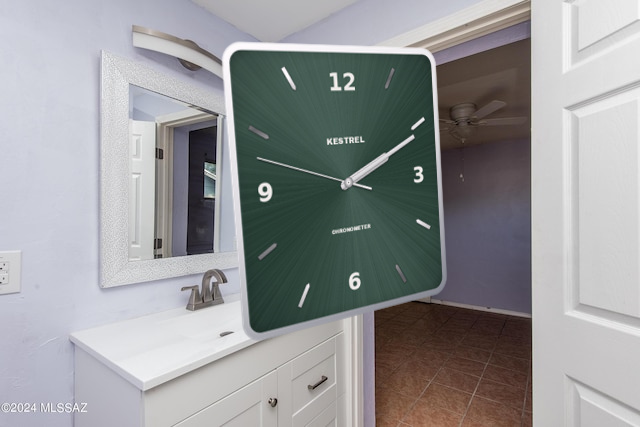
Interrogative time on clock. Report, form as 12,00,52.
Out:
2,10,48
